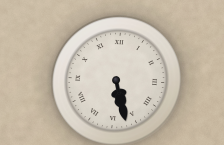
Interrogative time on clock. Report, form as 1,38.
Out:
5,27
